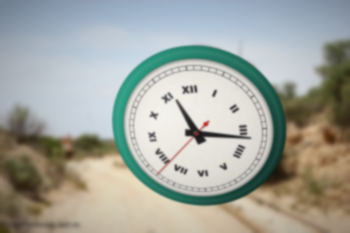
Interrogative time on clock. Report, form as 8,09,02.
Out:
11,16,38
